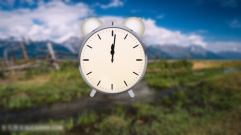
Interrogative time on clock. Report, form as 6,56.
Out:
12,01
